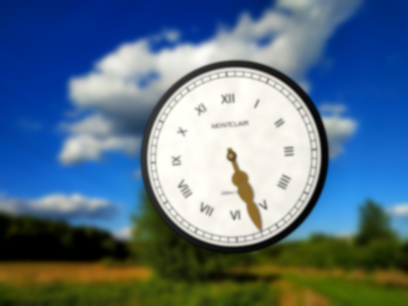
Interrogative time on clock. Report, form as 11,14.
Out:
5,27
